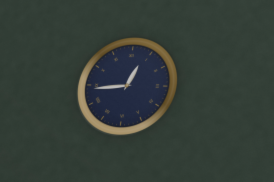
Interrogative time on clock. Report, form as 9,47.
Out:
12,44
